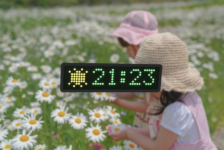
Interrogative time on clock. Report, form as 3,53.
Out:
21,23
